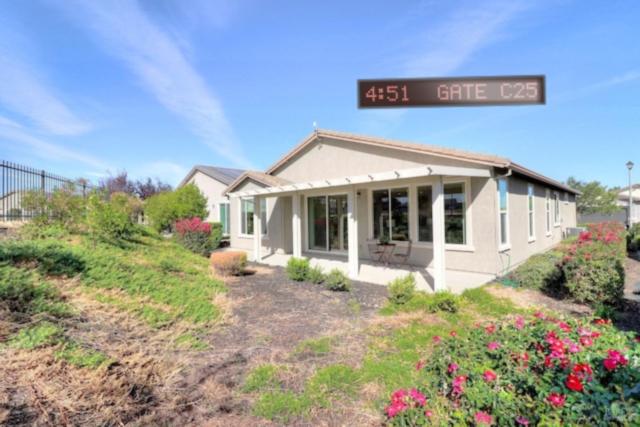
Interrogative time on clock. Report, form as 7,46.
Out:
4,51
